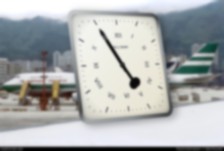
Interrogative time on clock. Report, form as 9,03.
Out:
4,55
